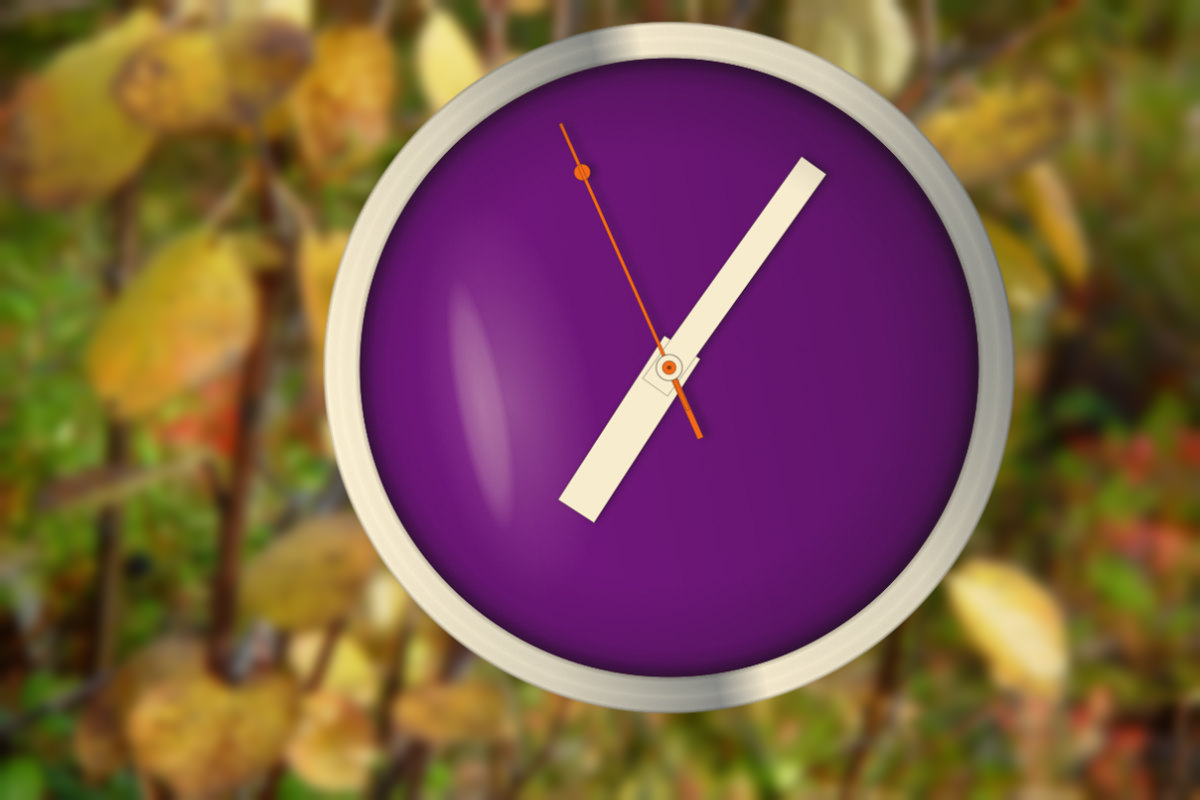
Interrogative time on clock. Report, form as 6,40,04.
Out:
7,05,56
